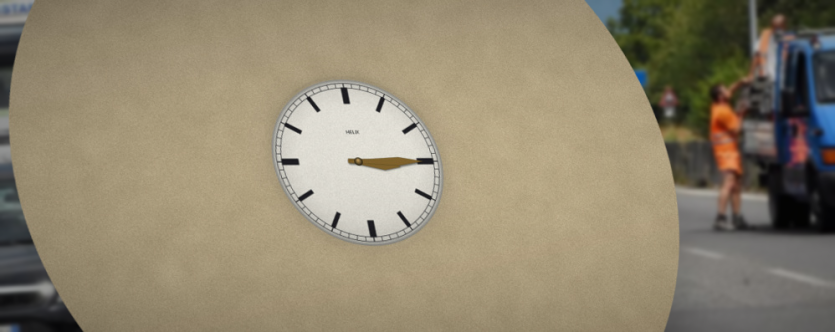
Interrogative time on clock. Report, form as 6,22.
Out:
3,15
